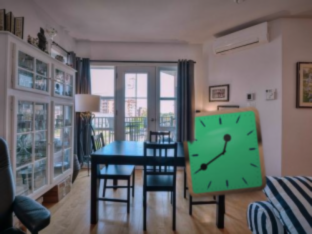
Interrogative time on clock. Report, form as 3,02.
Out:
12,40
